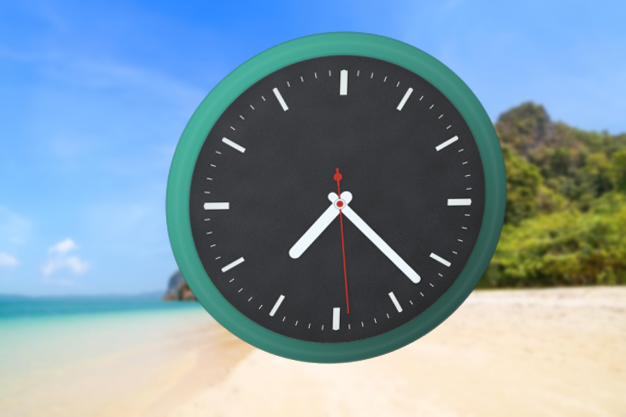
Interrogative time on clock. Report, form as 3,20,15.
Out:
7,22,29
